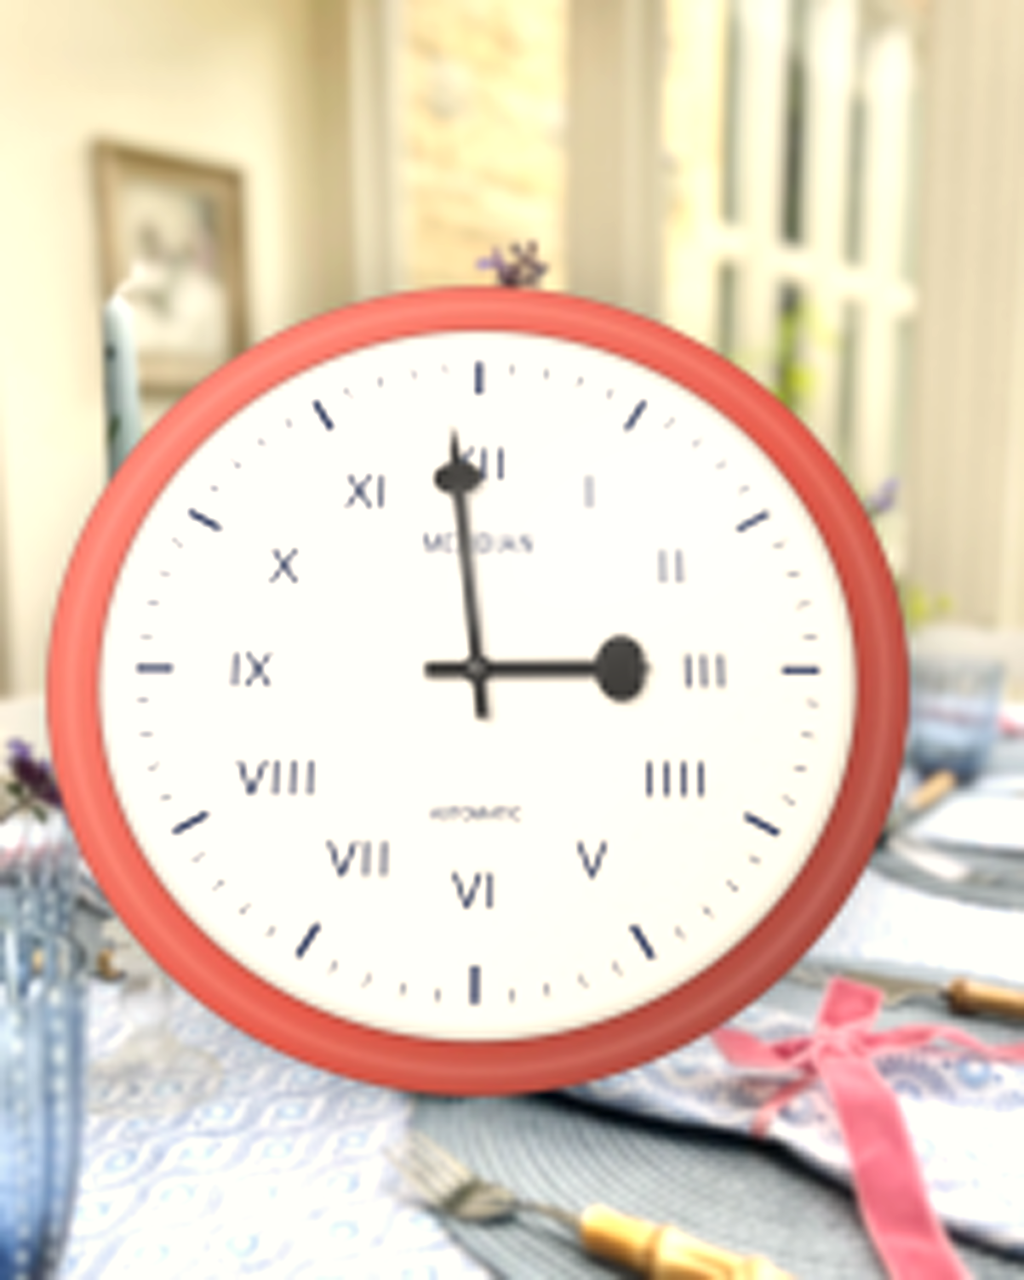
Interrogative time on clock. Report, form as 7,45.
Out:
2,59
